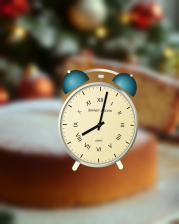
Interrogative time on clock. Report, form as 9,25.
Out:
8,02
